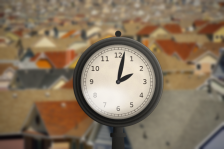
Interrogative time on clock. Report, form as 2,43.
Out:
2,02
